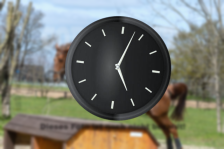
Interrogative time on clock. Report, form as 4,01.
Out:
5,03
